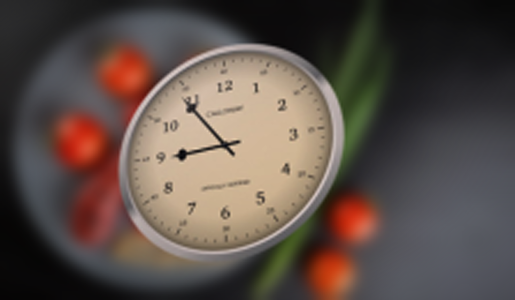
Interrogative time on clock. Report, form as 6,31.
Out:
8,54
